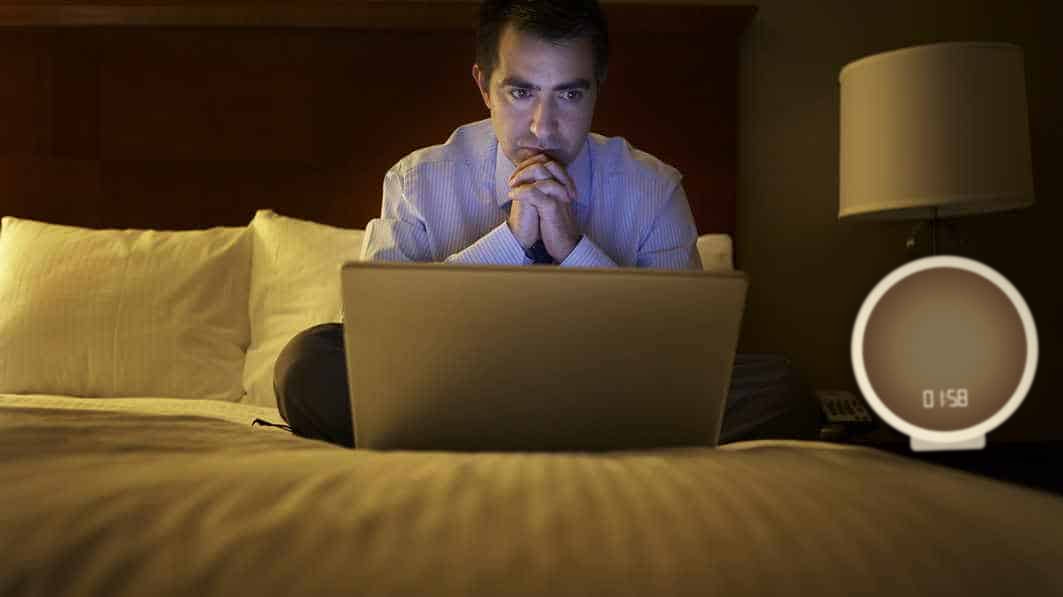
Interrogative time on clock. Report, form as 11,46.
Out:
1,58
